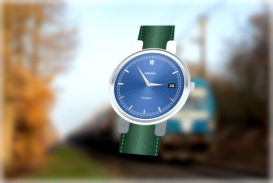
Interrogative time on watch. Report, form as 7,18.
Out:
2,54
